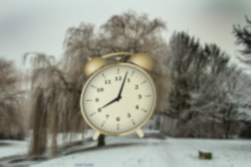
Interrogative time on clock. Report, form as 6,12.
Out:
8,03
